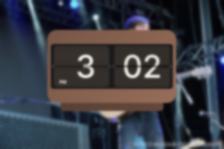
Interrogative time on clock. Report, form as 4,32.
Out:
3,02
